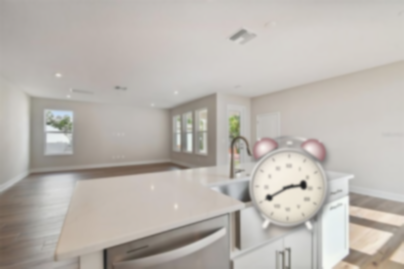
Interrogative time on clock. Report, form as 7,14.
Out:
2,40
